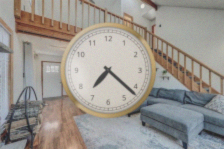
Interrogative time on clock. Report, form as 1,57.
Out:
7,22
